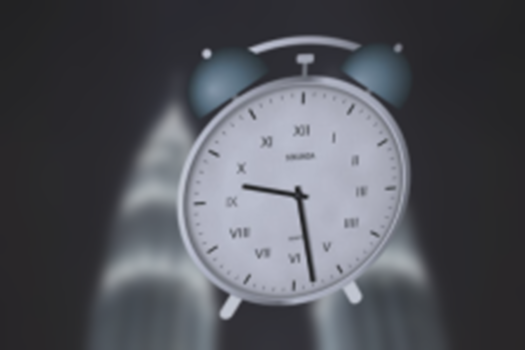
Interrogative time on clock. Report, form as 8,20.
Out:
9,28
